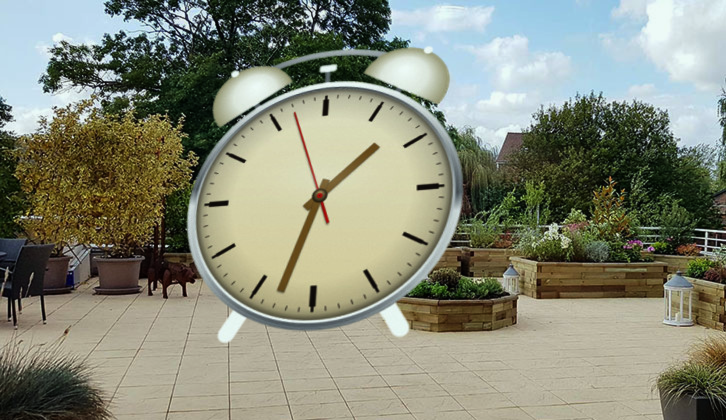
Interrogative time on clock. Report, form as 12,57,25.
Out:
1,32,57
